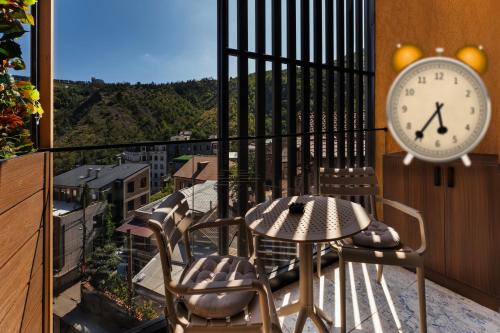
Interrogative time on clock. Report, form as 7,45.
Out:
5,36
